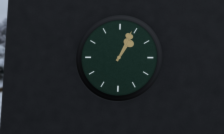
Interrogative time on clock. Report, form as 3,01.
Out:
1,04
